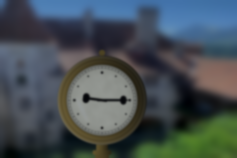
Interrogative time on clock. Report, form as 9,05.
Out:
9,15
